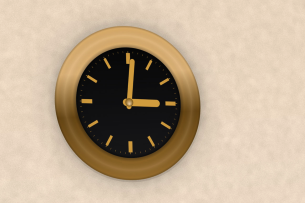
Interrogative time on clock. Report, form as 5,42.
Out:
3,01
